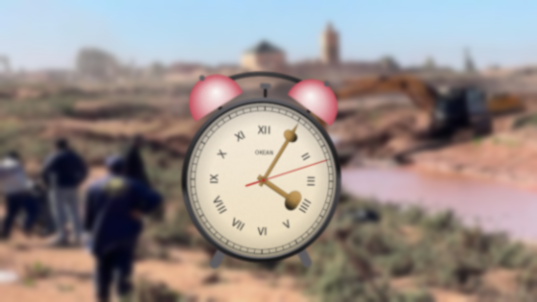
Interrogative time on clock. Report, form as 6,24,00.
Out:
4,05,12
